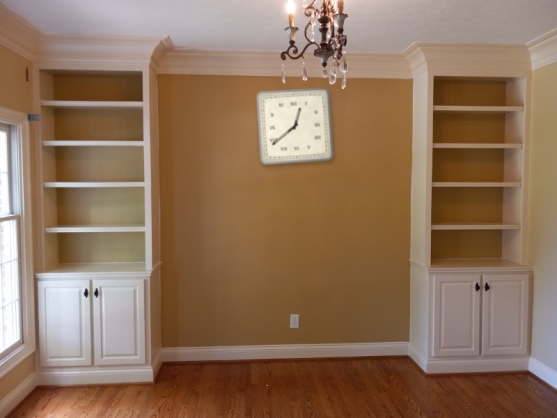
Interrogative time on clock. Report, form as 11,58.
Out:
12,39
